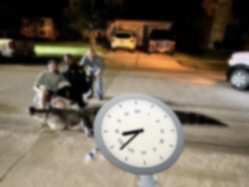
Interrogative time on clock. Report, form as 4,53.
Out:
8,38
